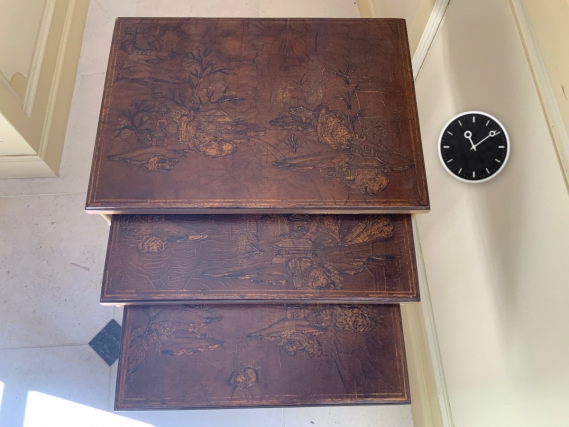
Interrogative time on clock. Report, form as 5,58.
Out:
11,09
